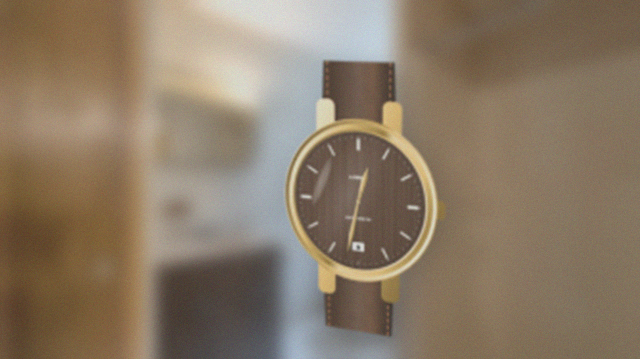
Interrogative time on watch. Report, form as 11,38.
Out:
12,32
